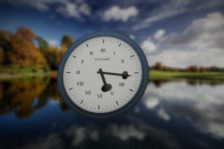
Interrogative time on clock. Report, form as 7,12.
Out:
5,16
